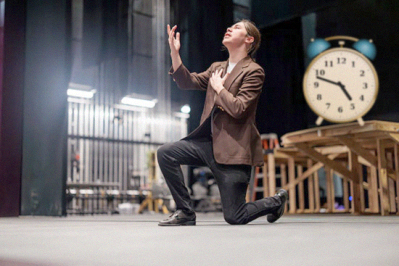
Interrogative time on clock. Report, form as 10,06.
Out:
4,48
